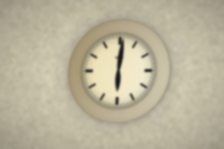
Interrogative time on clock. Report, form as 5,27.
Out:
6,01
